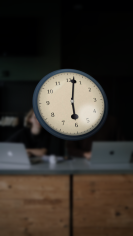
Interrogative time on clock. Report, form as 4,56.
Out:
6,02
